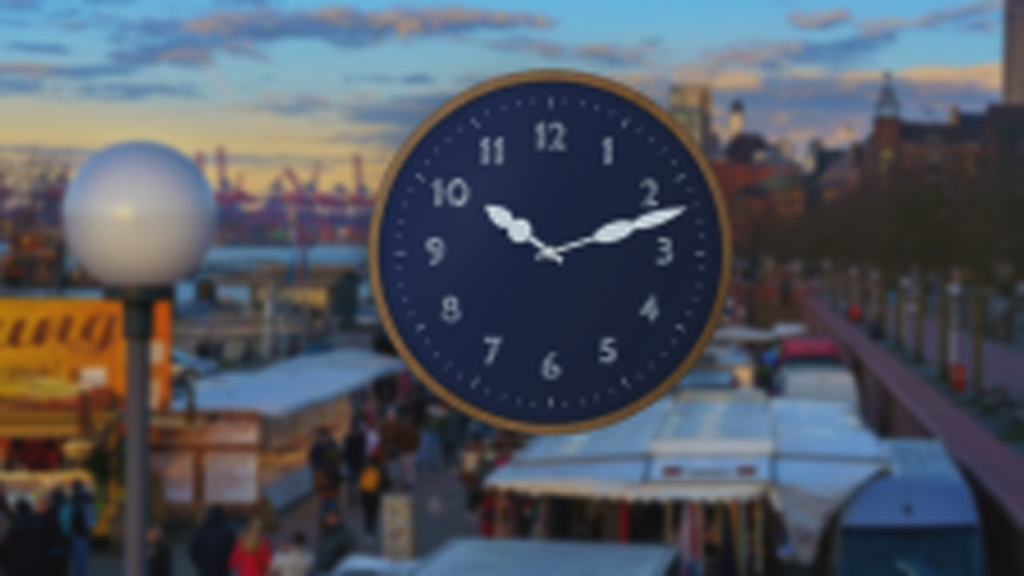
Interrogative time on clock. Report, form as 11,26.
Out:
10,12
